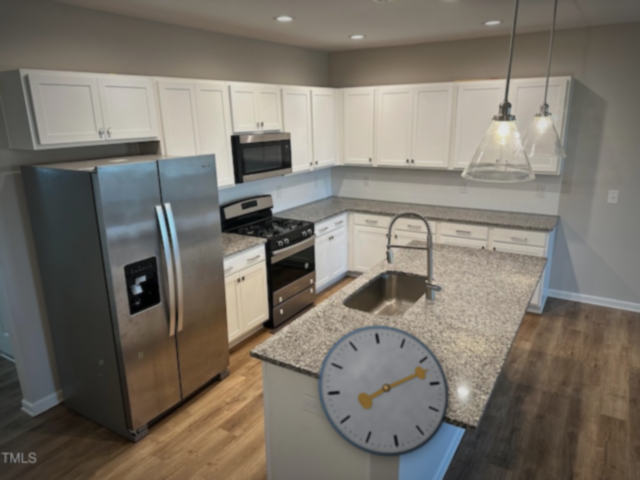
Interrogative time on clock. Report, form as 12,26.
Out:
8,12
